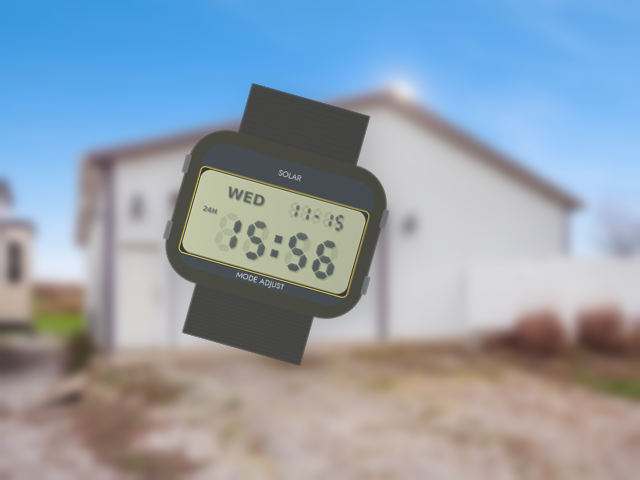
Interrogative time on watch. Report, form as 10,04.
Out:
15,56
